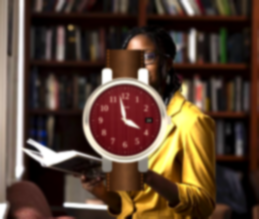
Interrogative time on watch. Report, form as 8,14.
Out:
3,58
